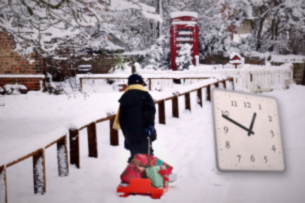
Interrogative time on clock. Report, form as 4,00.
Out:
12,49
